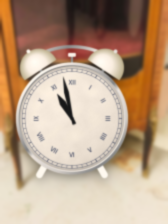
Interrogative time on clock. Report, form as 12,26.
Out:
10,58
